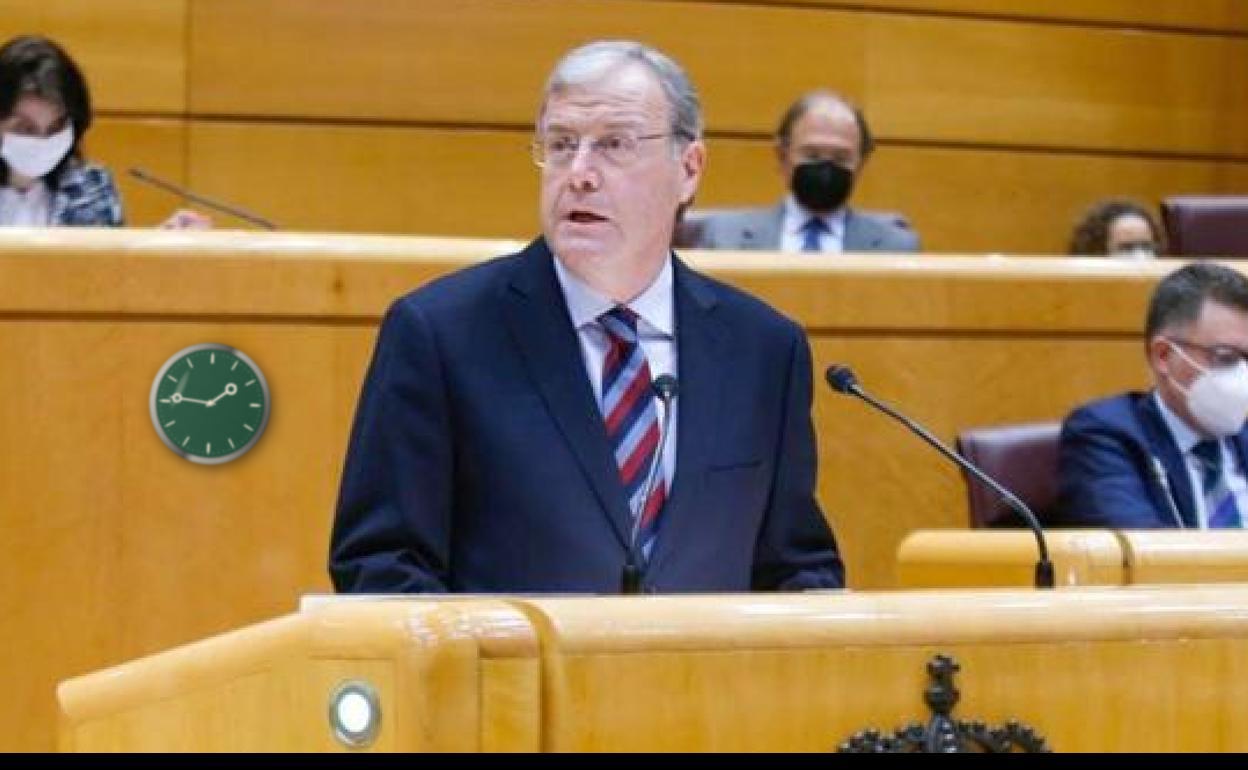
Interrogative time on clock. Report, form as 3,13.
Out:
1,46
